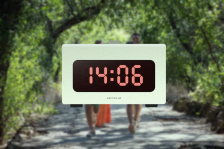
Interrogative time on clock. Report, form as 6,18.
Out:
14,06
